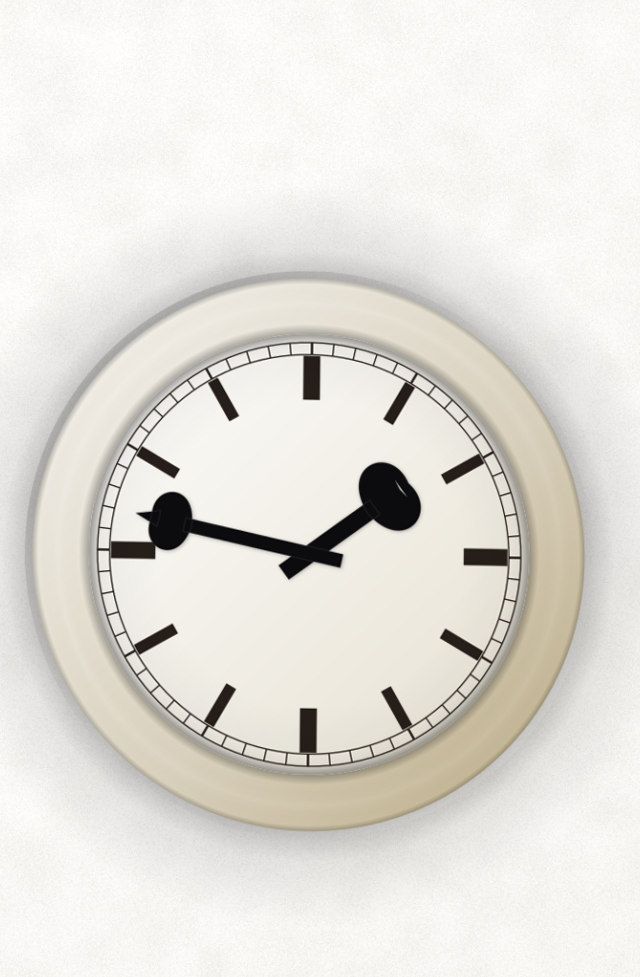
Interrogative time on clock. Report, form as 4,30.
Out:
1,47
